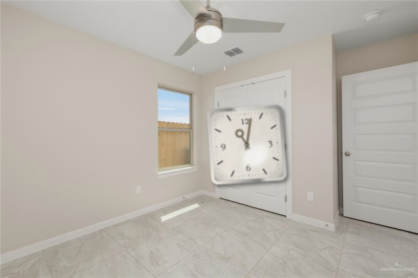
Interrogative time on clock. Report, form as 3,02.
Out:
11,02
